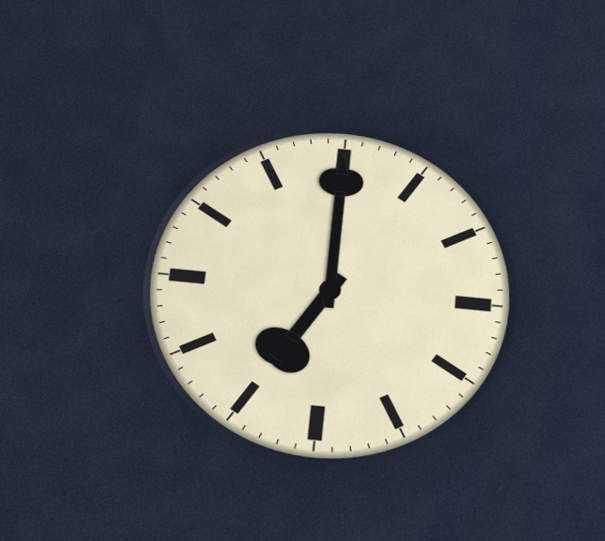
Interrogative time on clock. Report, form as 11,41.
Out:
7,00
